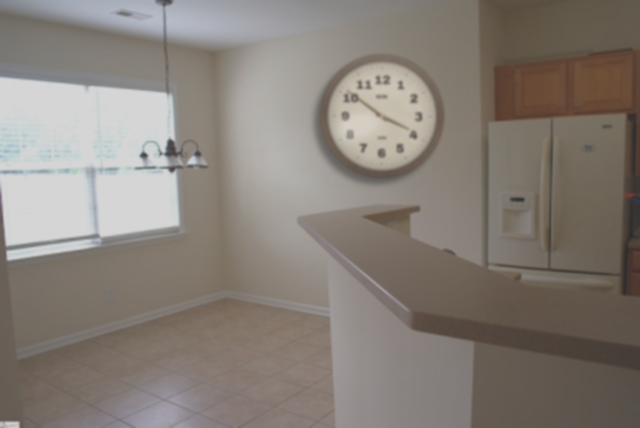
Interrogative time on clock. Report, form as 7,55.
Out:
3,51
